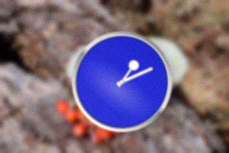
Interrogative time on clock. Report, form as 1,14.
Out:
1,11
